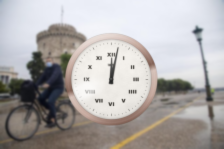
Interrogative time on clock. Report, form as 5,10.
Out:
12,02
